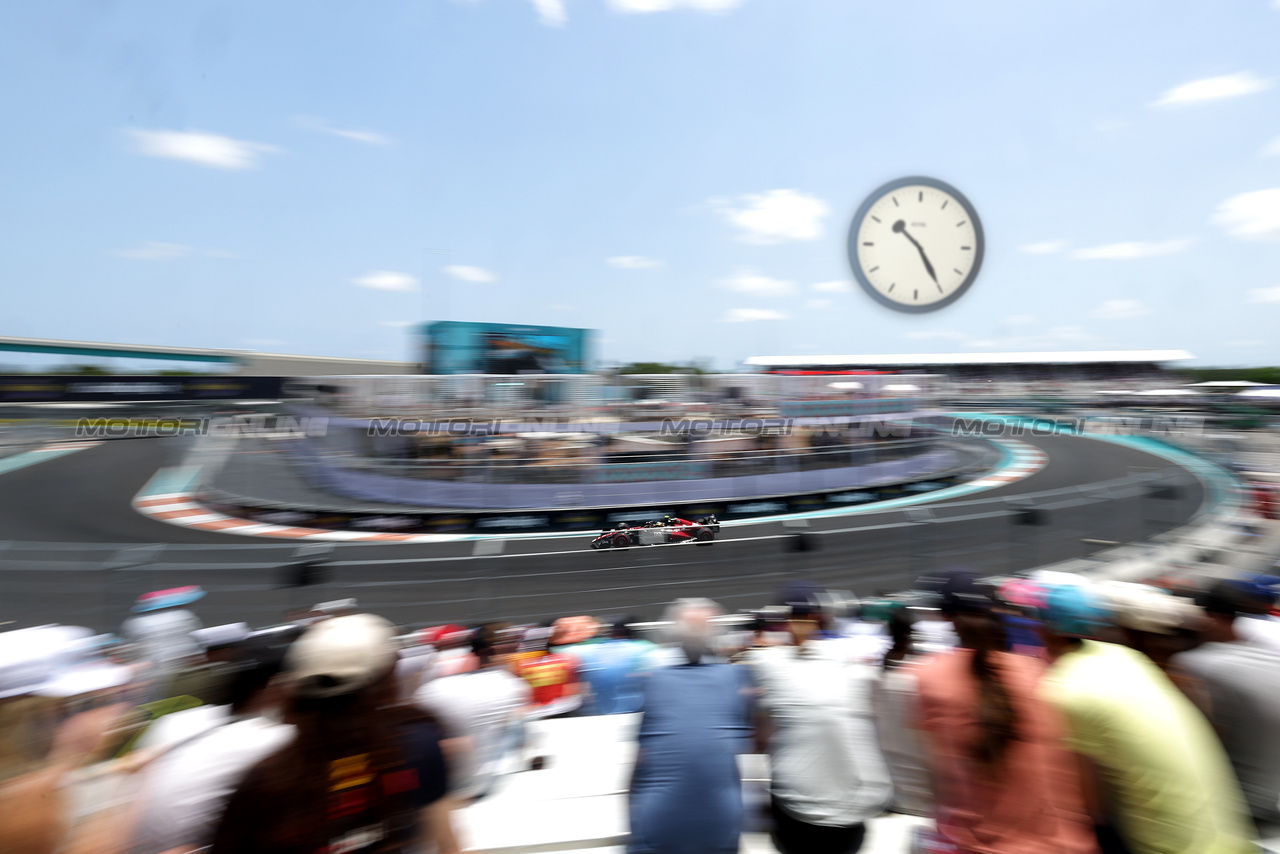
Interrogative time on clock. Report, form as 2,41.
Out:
10,25
